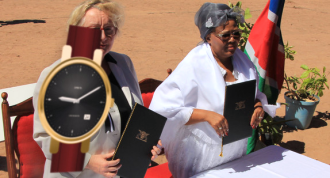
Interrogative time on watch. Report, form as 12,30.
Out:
9,10
